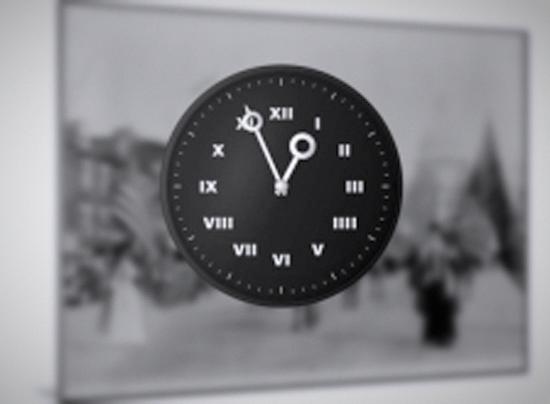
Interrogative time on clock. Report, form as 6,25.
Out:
12,56
